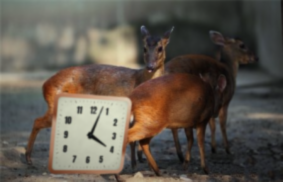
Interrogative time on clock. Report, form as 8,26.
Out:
4,03
